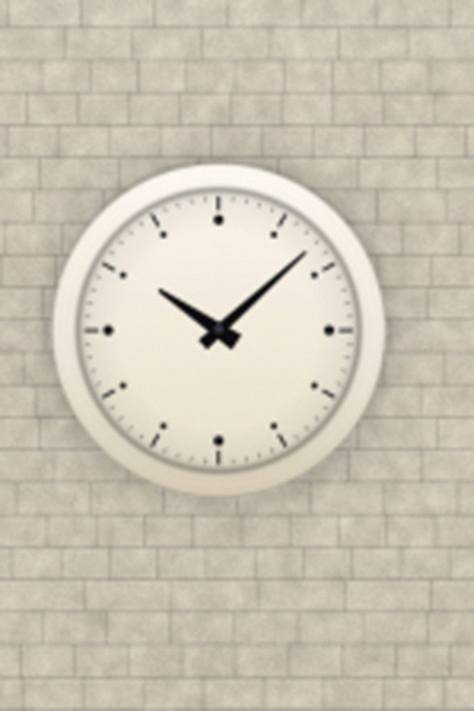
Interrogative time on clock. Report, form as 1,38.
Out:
10,08
